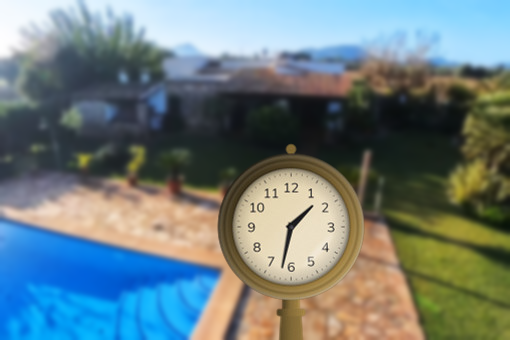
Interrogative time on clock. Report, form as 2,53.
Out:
1,32
